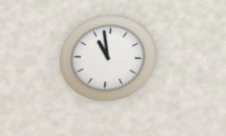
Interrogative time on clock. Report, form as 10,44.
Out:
10,58
